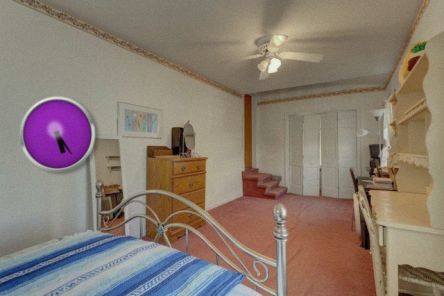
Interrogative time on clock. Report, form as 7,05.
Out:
5,24
